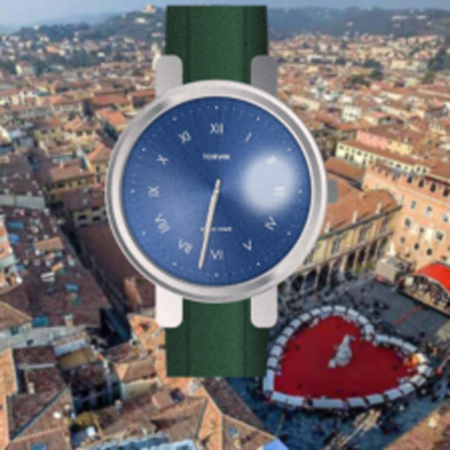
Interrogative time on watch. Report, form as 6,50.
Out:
6,32
